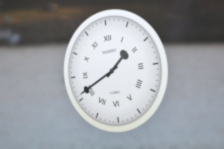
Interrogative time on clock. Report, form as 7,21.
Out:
1,41
